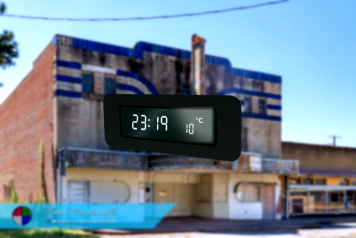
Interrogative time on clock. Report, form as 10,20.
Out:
23,19
